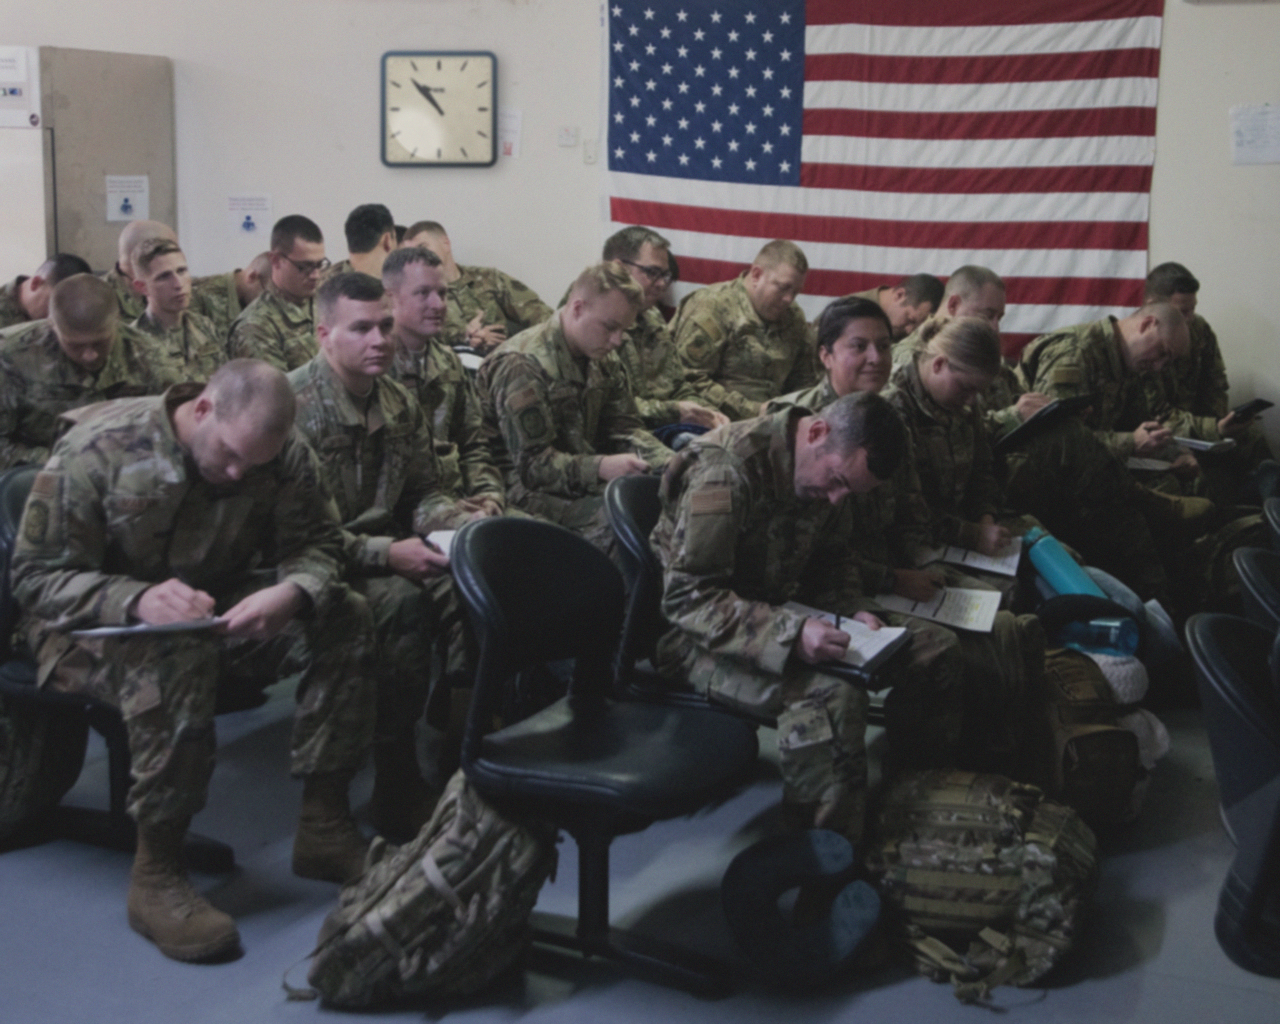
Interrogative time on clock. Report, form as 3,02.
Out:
10,53
